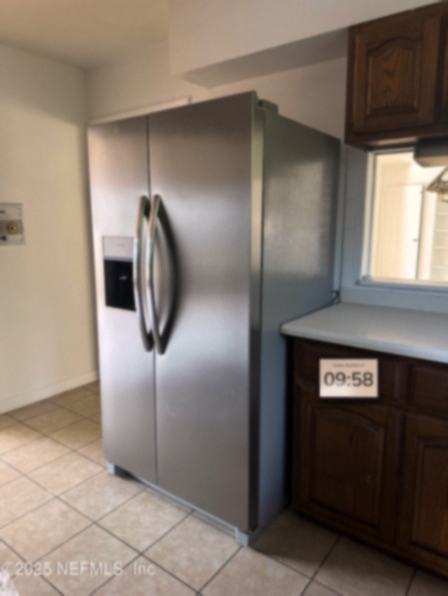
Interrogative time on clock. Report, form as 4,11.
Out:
9,58
